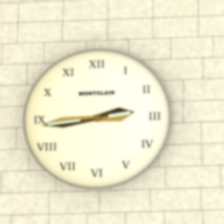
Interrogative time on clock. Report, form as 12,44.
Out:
2,44
